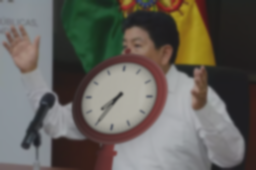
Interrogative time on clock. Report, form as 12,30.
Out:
7,35
